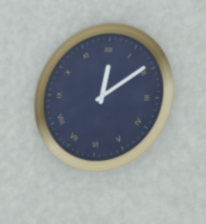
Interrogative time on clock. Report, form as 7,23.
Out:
12,09
